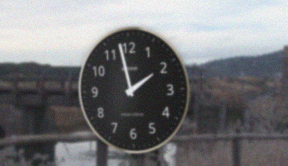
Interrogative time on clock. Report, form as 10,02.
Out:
1,58
